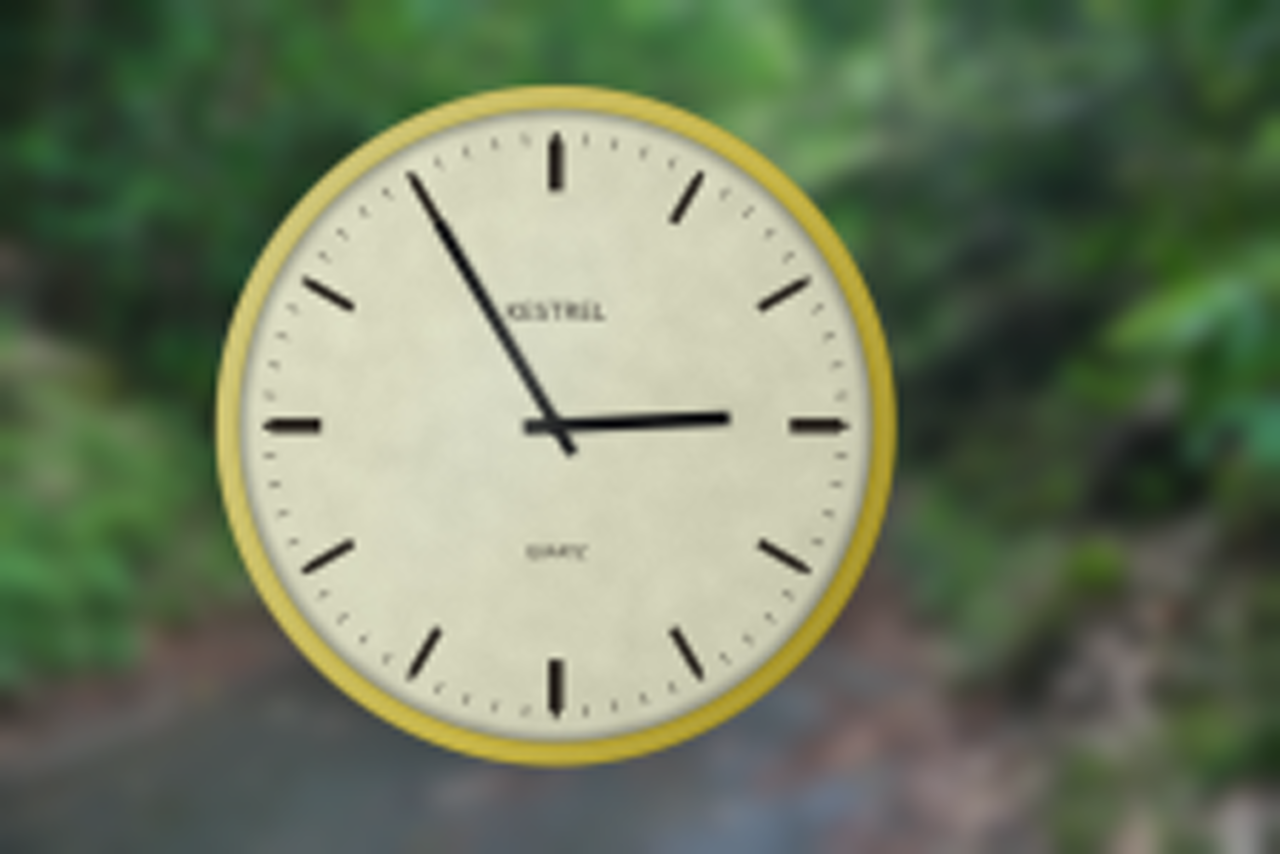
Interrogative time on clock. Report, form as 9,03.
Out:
2,55
